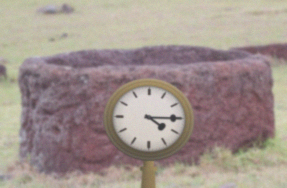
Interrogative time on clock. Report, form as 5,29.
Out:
4,15
